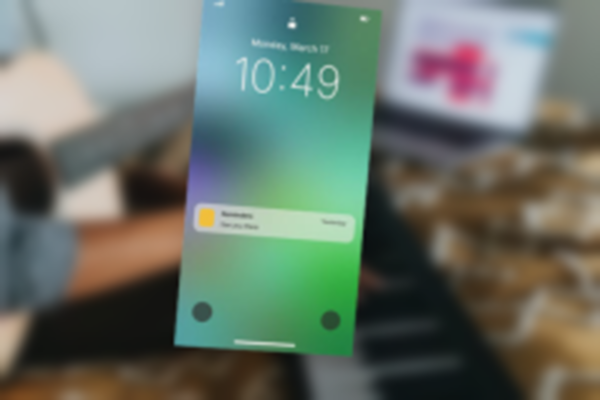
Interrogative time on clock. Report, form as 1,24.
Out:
10,49
